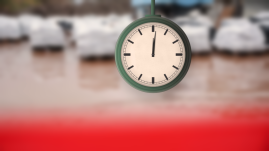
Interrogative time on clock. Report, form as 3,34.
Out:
12,01
